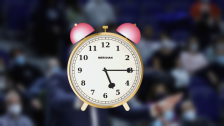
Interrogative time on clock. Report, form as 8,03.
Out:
5,15
